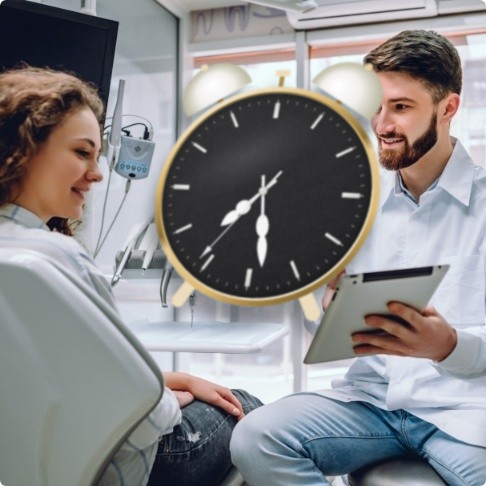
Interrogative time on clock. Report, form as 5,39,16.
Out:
7,28,36
